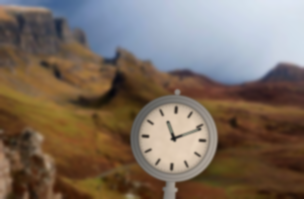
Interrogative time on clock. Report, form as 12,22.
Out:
11,11
